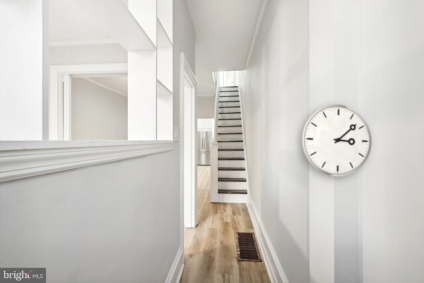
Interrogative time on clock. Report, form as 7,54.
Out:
3,08
